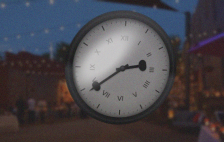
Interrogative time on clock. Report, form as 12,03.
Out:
2,39
